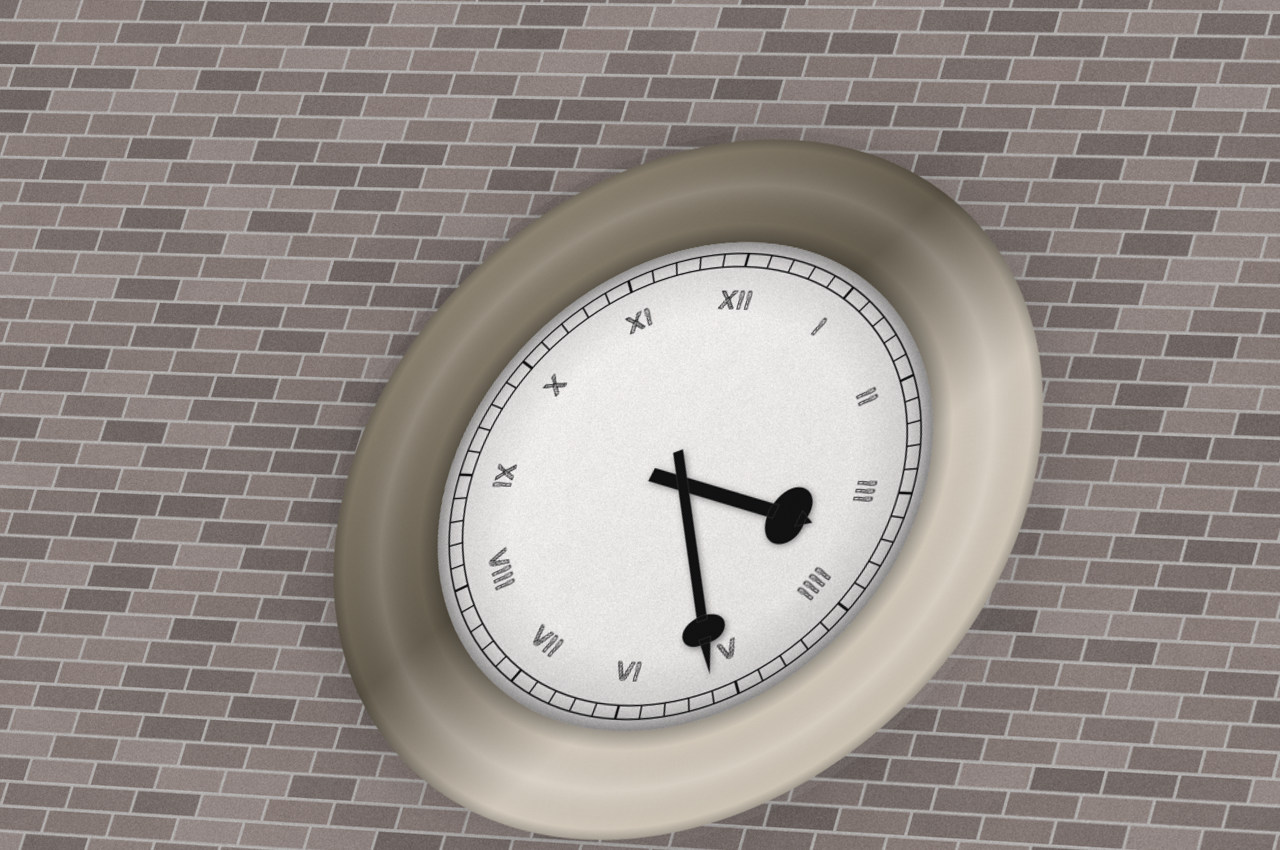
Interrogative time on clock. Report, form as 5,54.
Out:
3,26
